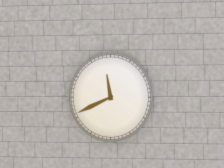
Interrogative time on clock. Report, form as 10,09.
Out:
11,41
